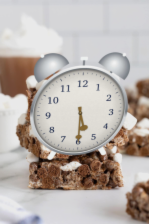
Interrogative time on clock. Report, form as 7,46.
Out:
5,30
